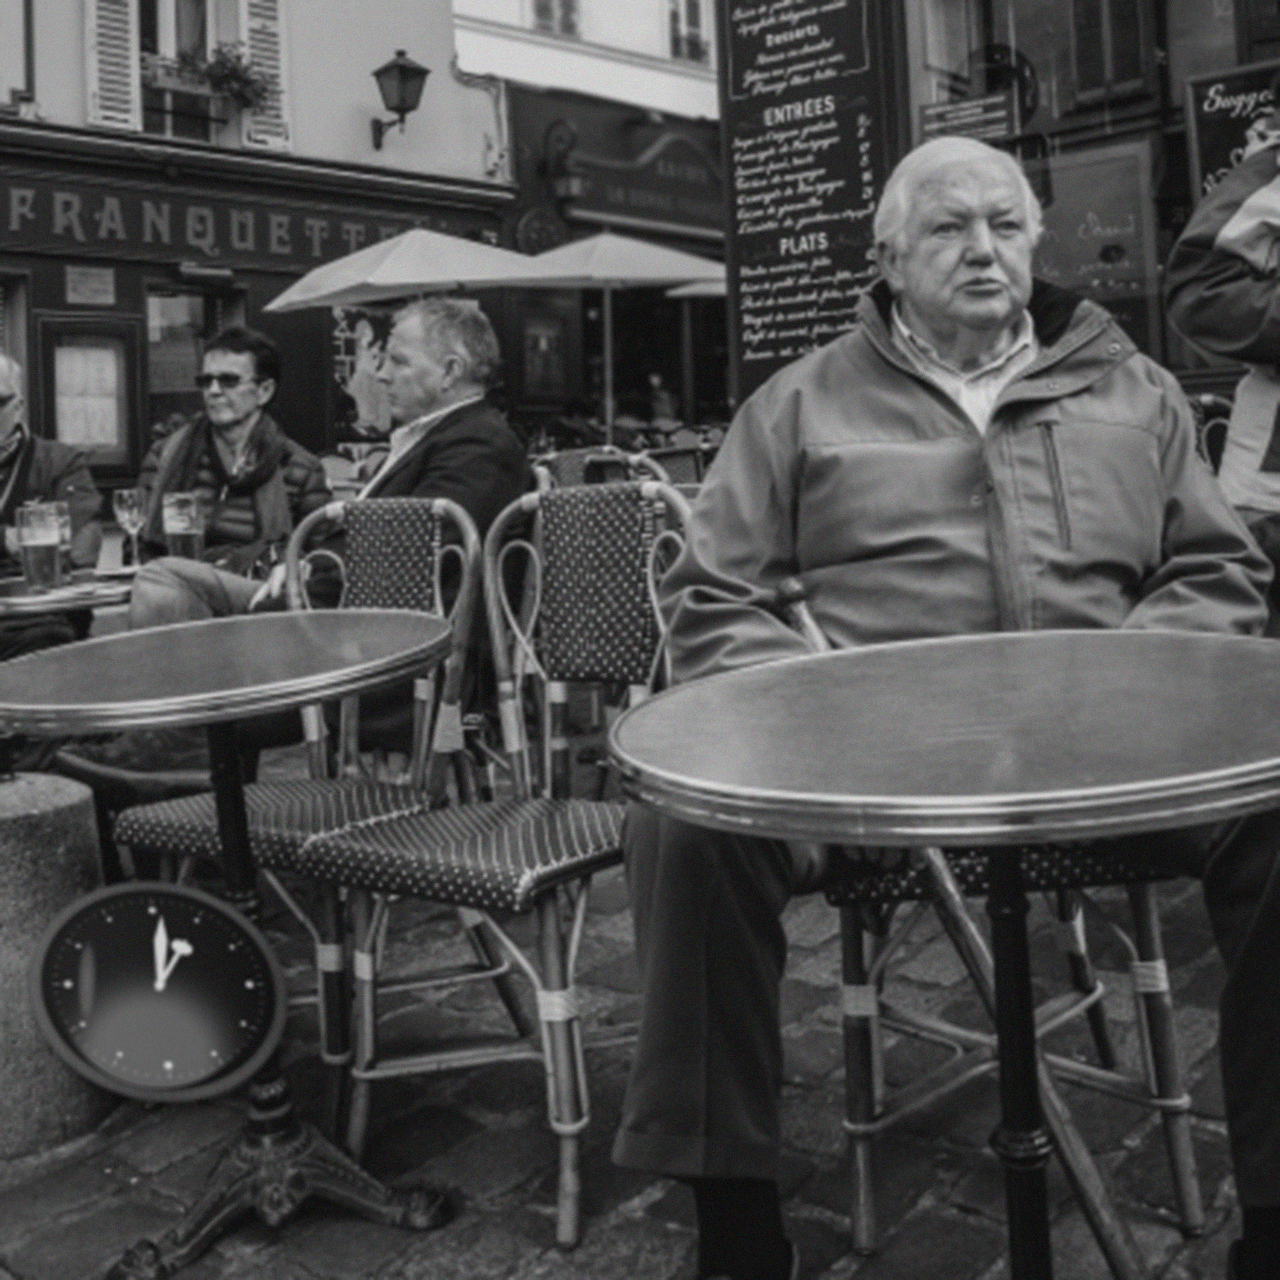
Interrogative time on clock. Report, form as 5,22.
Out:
1,01
